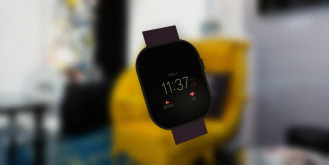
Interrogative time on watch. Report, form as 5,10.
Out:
11,37
